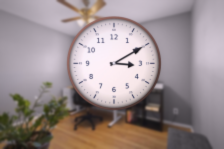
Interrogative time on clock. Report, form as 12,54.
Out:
3,10
